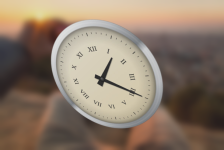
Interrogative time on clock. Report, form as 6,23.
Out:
1,20
